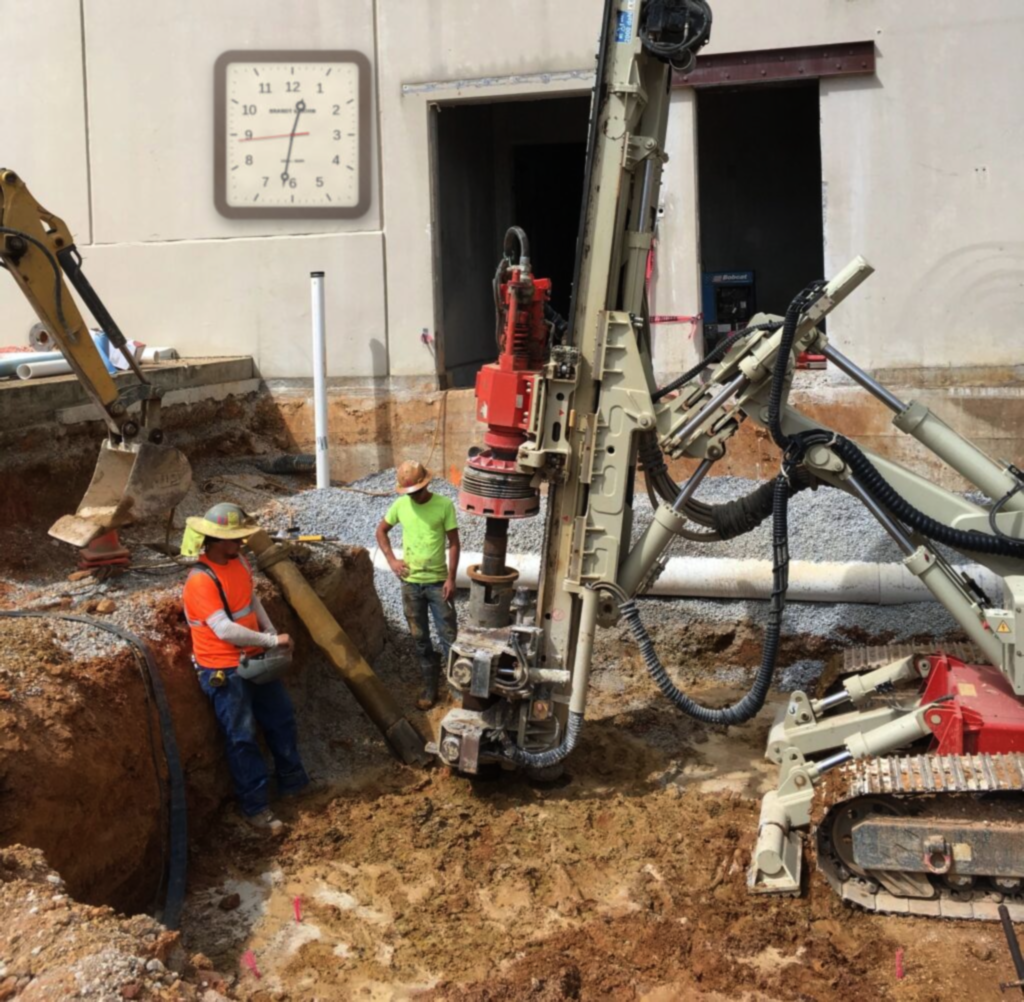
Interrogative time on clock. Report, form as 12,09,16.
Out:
12,31,44
